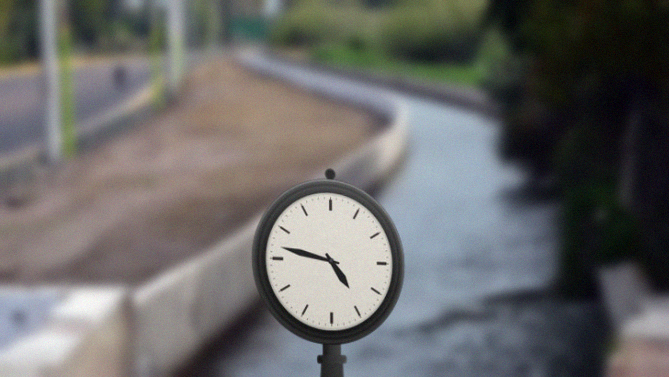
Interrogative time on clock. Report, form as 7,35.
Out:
4,47
